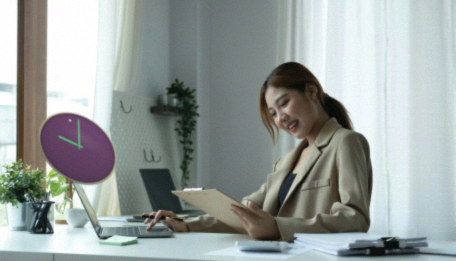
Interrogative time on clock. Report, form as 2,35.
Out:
10,03
